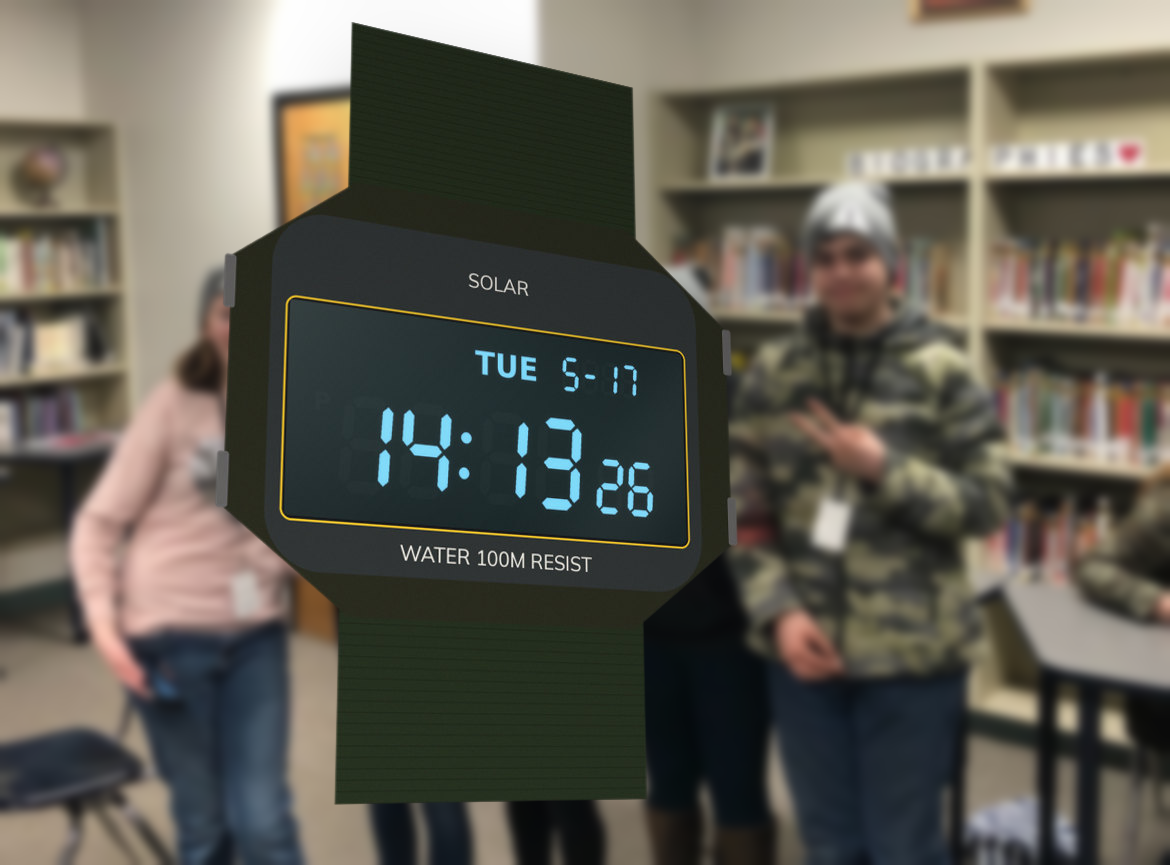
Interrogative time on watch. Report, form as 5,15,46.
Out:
14,13,26
